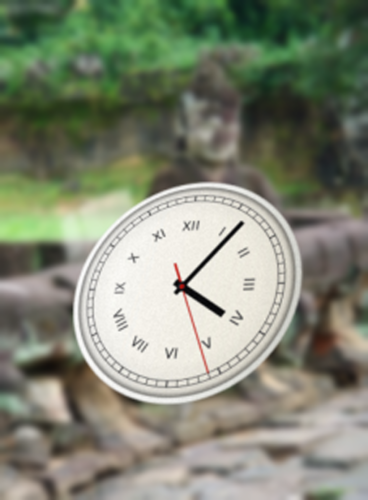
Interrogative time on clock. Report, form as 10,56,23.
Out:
4,06,26
